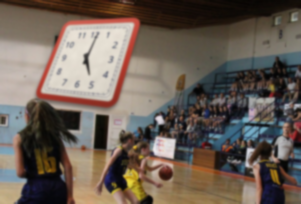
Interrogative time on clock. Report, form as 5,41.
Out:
5,01
